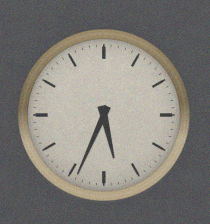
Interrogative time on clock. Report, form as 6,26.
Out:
5,34
